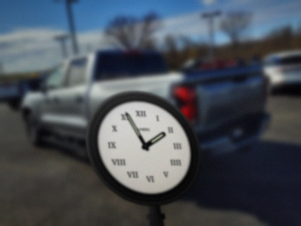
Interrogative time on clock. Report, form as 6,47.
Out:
1,56
